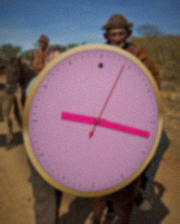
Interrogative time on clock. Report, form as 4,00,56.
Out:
9,17,04
